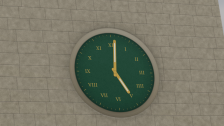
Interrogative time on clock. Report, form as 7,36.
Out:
5,01
